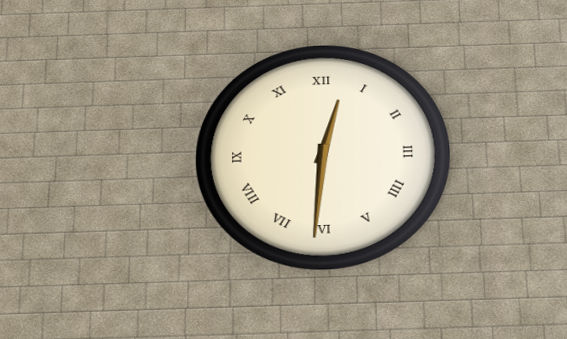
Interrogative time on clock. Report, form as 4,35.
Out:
12,31
